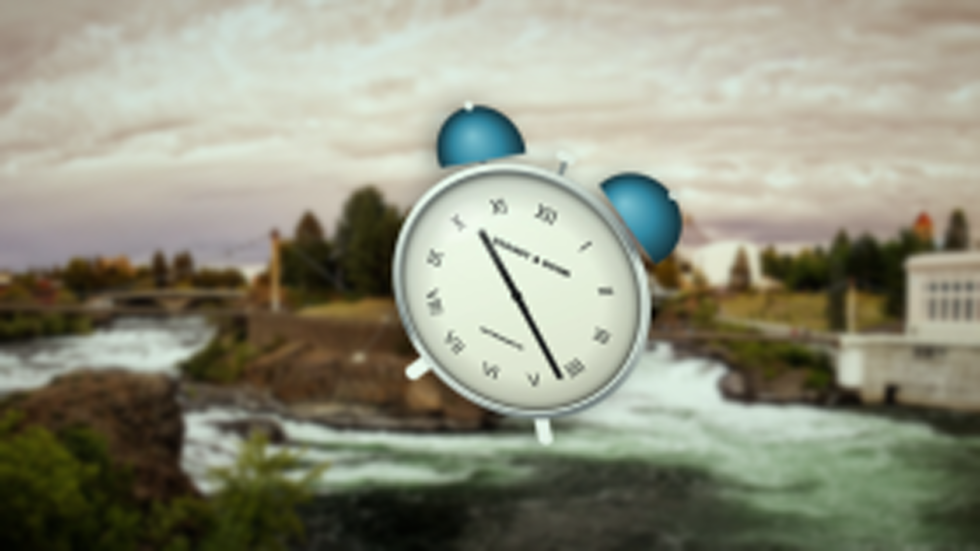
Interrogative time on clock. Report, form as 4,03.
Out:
10,22
